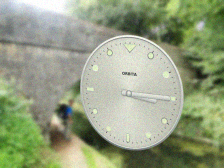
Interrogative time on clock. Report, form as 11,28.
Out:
3,15
